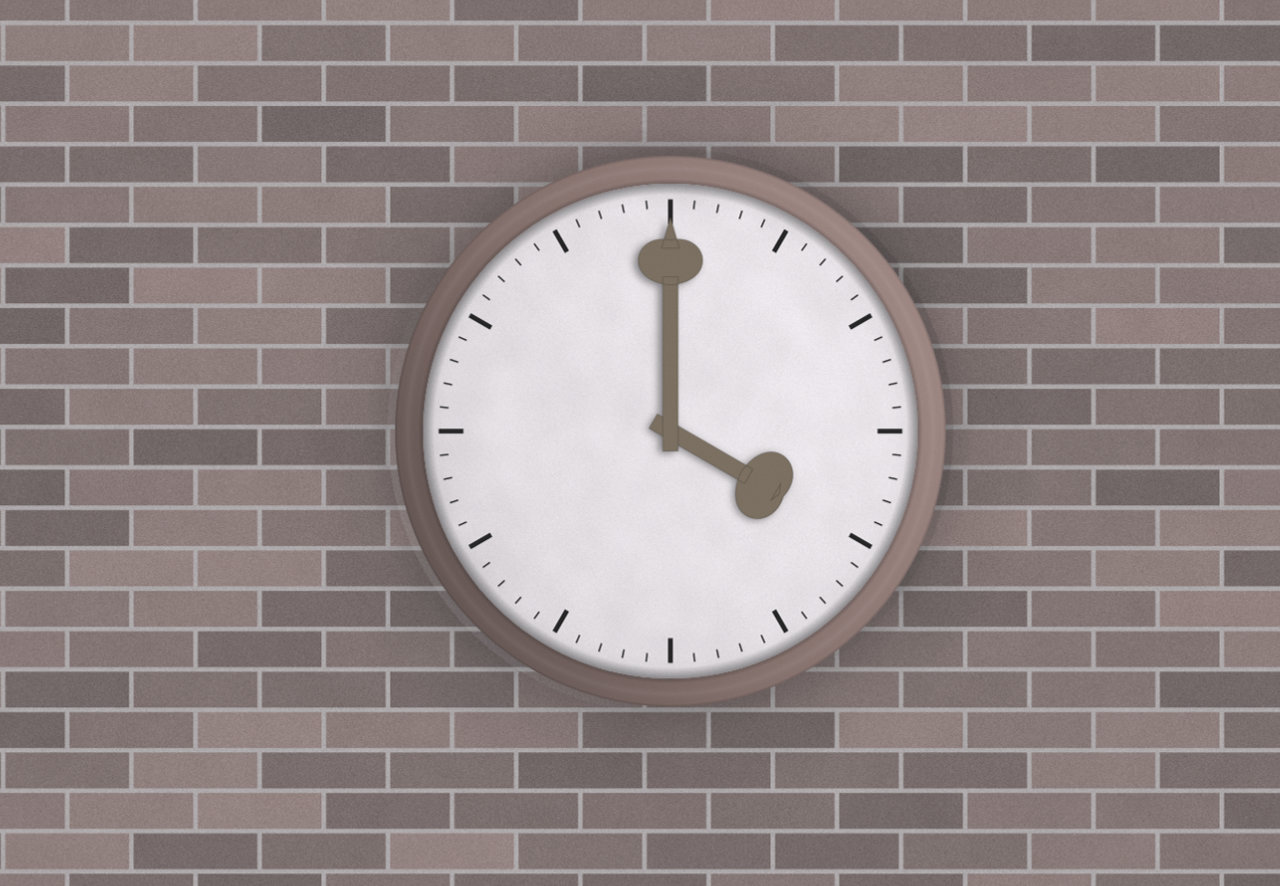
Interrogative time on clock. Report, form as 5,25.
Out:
4,00
